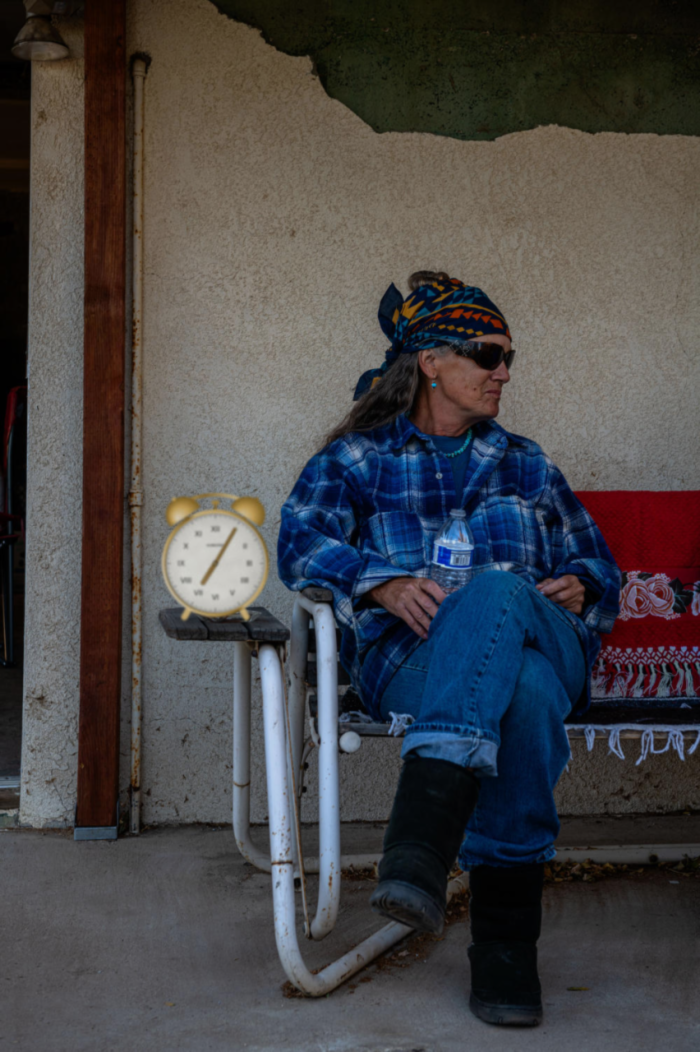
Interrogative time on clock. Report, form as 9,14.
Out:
7,05
